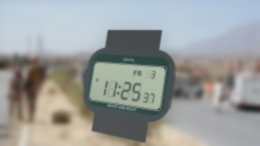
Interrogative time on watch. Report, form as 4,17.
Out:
11,25
